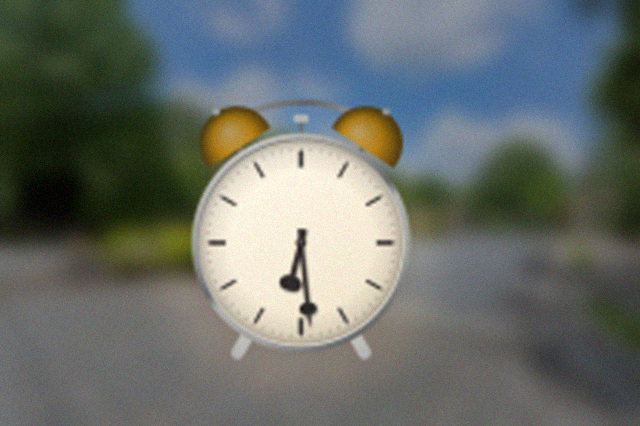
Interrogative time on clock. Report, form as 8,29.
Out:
6,29
